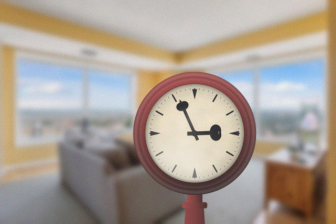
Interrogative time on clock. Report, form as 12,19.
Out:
2,56
